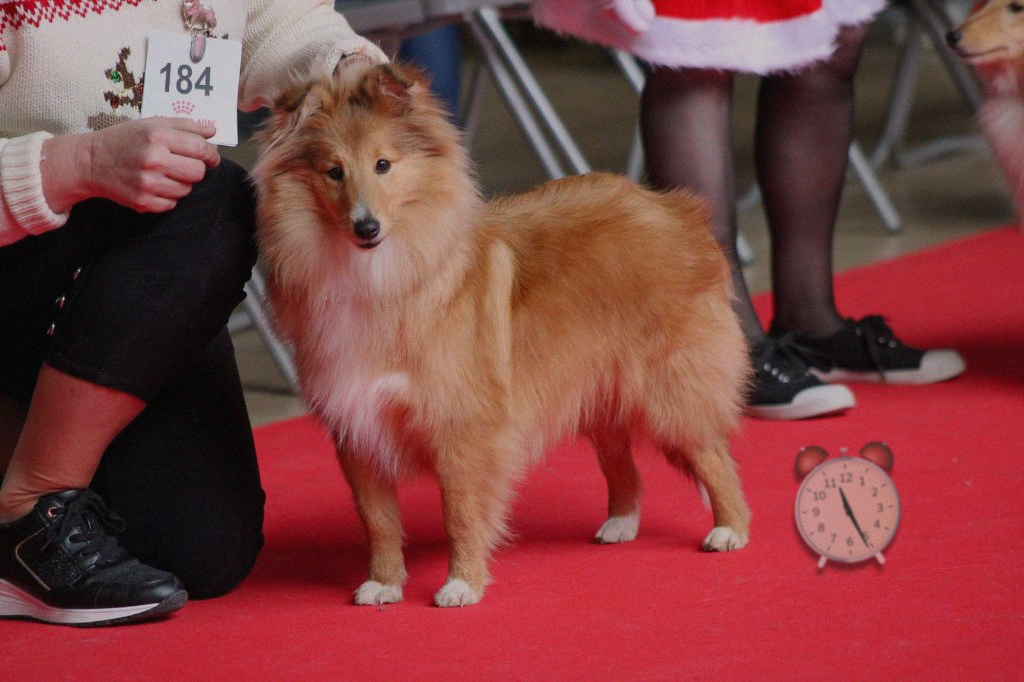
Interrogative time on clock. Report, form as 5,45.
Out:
11,26
